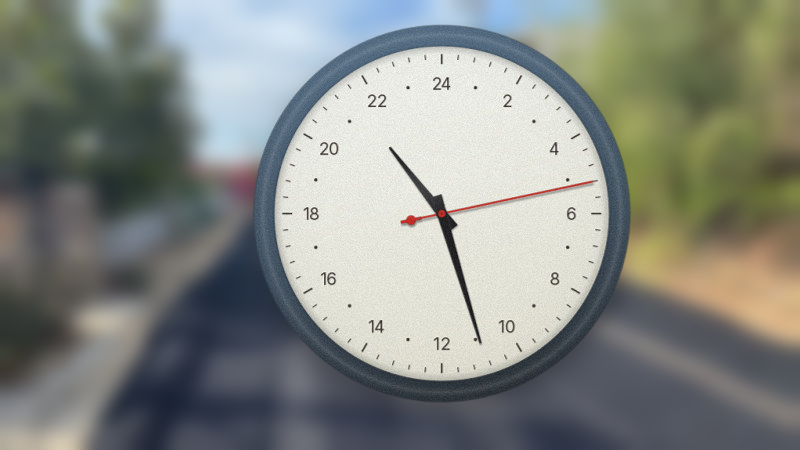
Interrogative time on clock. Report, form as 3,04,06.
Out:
21,27,13
